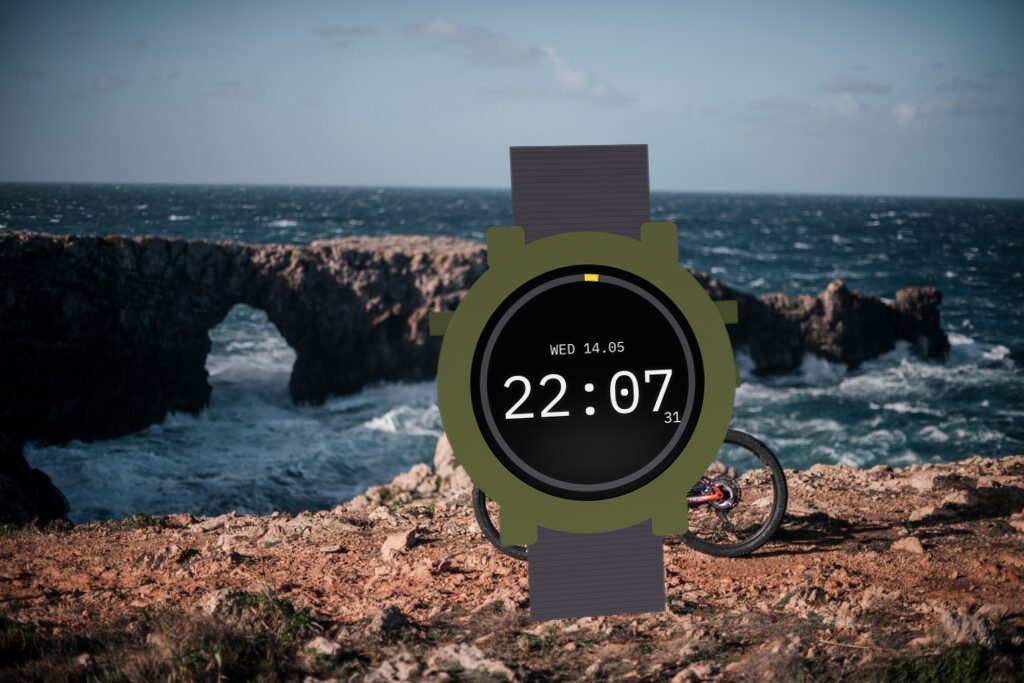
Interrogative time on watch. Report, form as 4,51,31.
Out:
22,07,31
